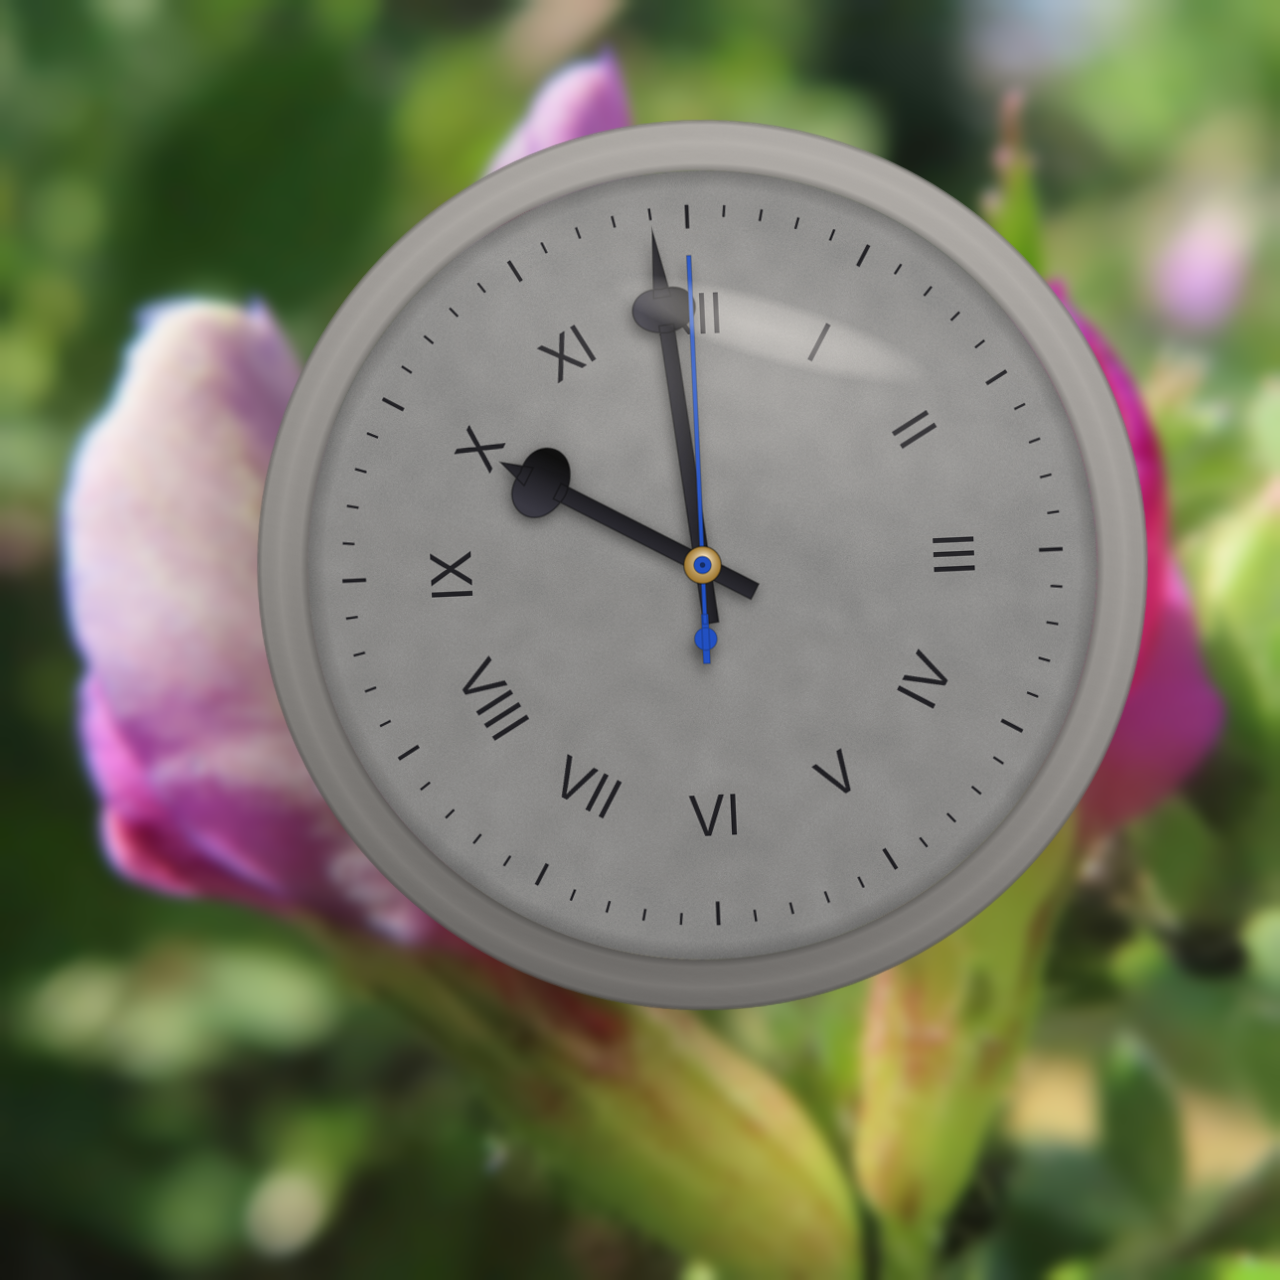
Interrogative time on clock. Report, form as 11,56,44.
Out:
9,59,00
